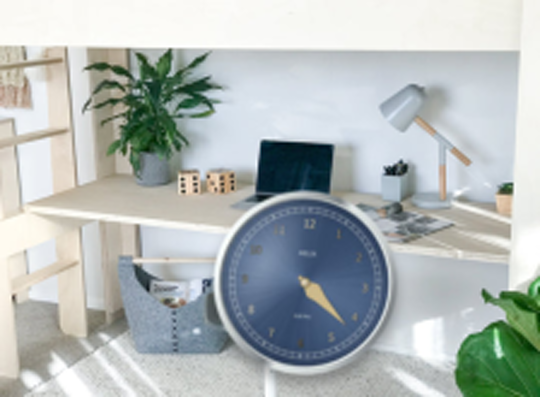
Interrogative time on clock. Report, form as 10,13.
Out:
4,22
